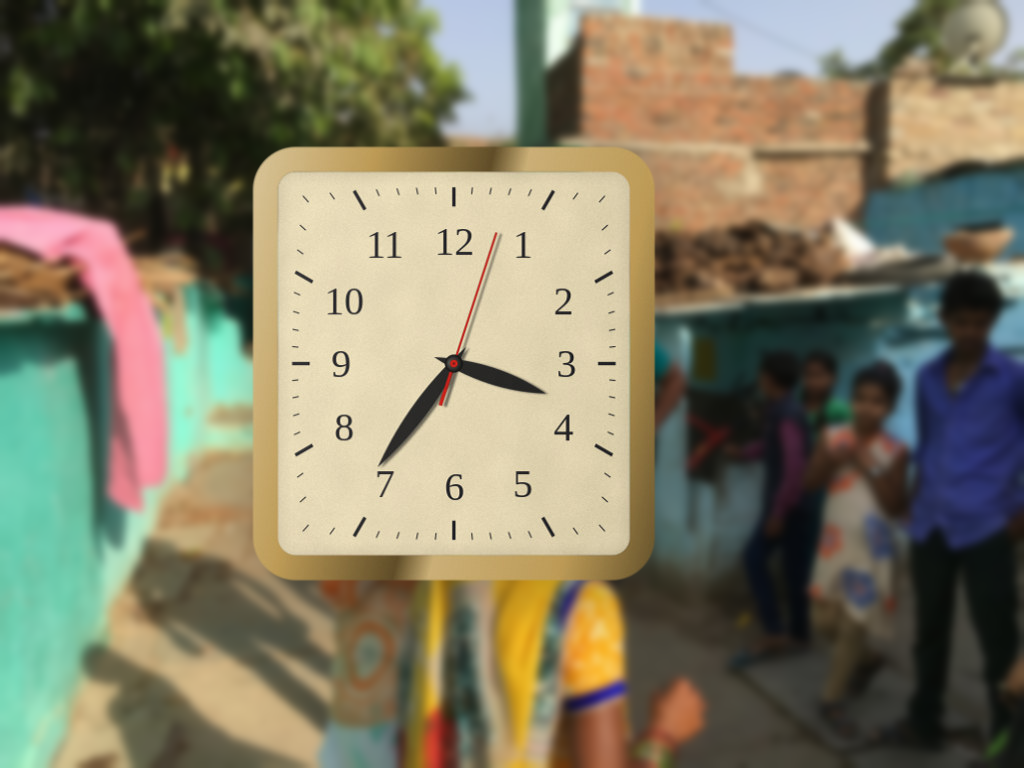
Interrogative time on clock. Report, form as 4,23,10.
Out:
3,36,03
